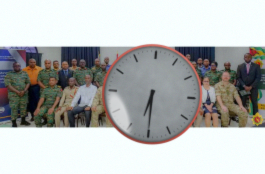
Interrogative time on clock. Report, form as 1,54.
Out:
6,30
